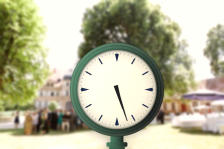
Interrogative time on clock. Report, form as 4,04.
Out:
5,27
